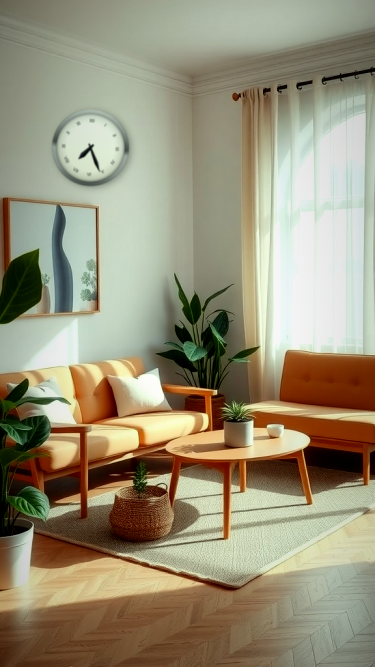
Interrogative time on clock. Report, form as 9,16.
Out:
7,26
